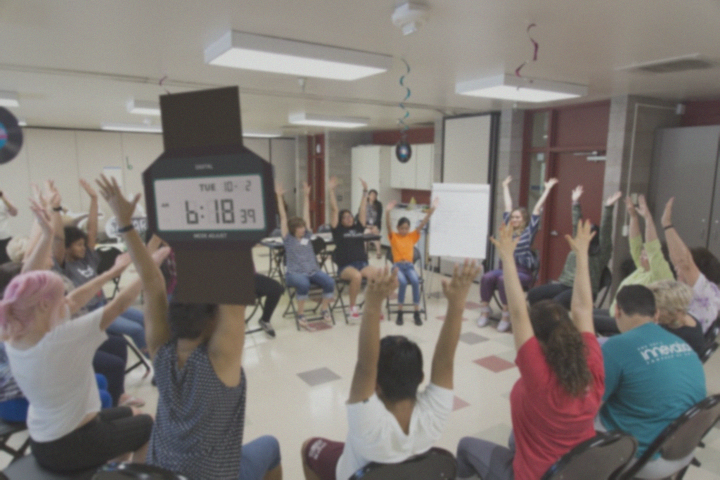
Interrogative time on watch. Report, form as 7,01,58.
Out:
6,18,39
